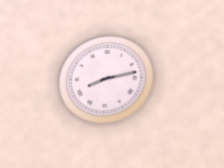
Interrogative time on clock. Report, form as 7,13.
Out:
8,13
